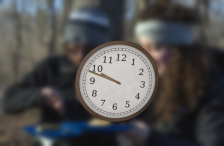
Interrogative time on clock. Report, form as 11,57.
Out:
9,48
